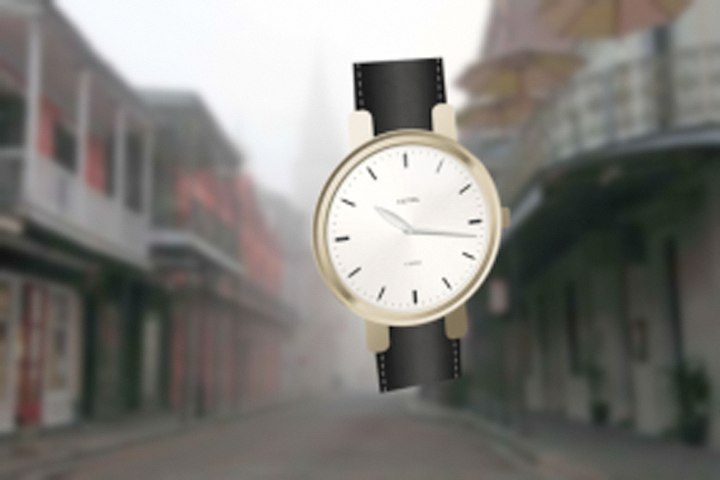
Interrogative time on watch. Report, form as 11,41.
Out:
10,17
